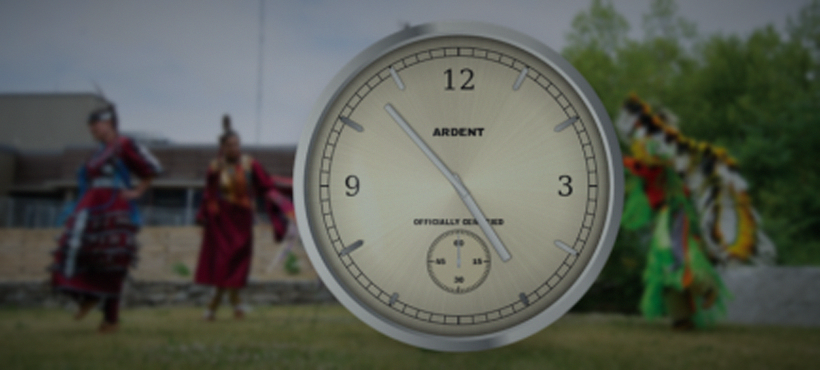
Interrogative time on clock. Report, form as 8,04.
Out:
4,53
